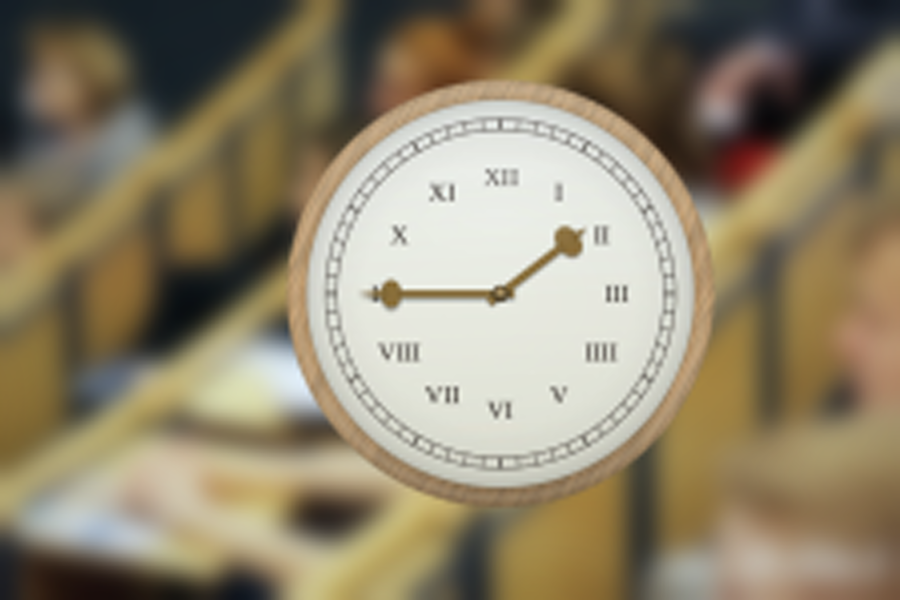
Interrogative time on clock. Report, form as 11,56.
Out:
1,45
